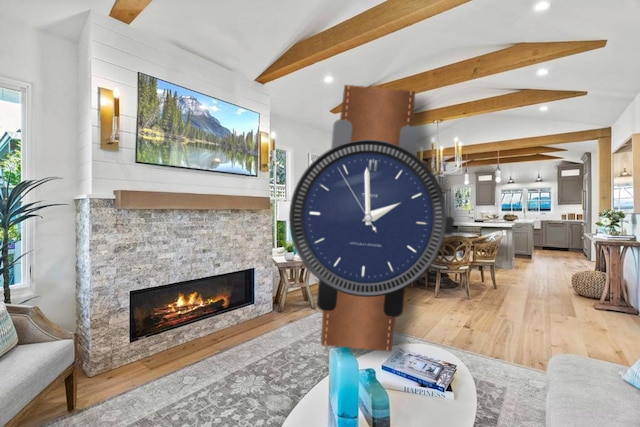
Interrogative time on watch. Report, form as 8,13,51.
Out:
1,58,54
